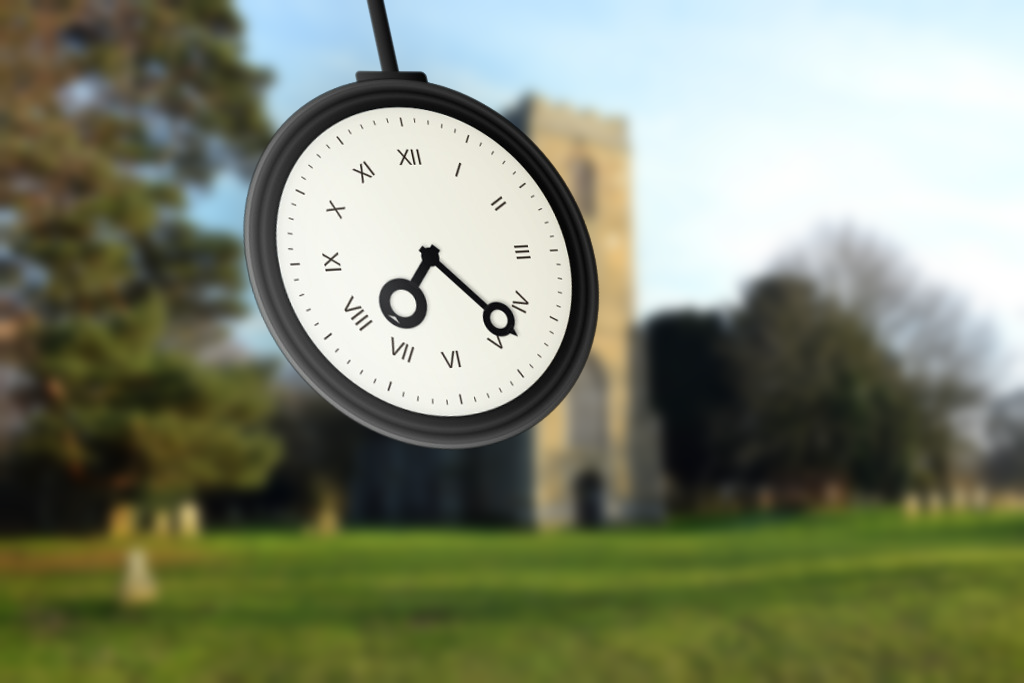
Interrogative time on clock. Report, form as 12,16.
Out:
7,23
